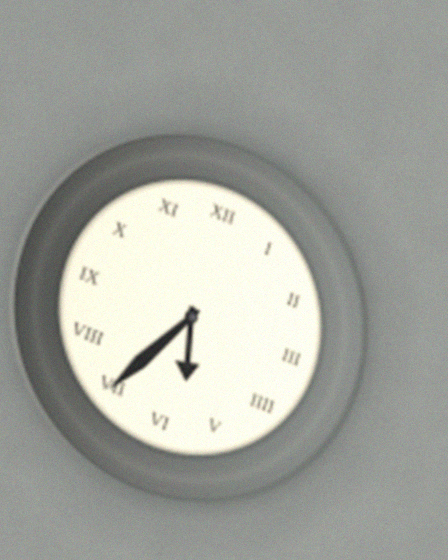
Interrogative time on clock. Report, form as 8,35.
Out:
5,35
